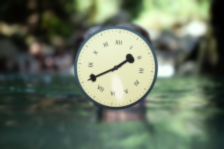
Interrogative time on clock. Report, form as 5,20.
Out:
1,40
